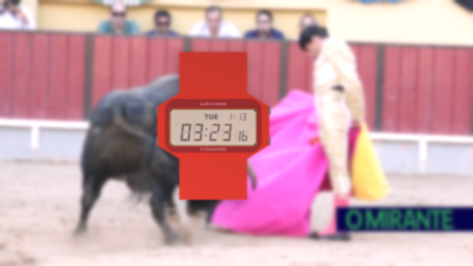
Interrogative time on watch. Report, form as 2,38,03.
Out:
3,23,16
